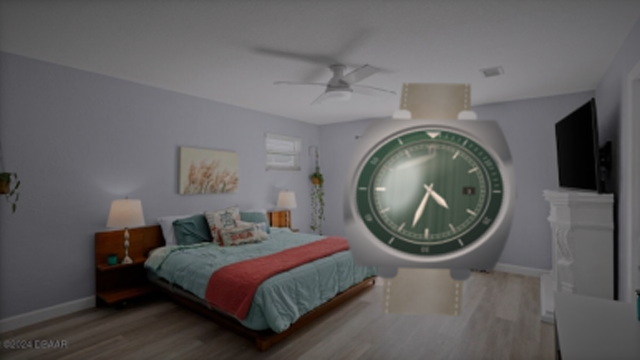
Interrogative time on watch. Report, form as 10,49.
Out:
4,33
